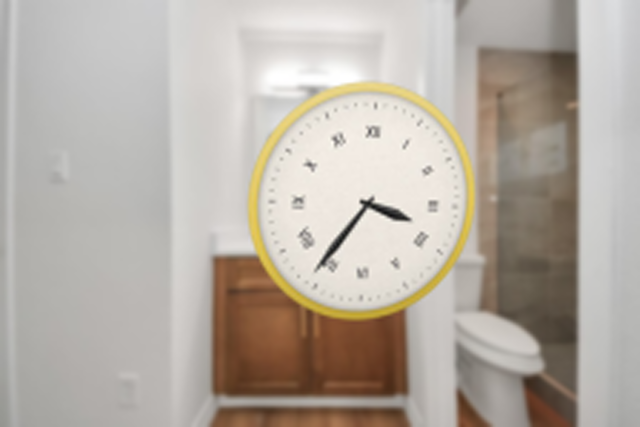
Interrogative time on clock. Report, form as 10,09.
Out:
3,36
